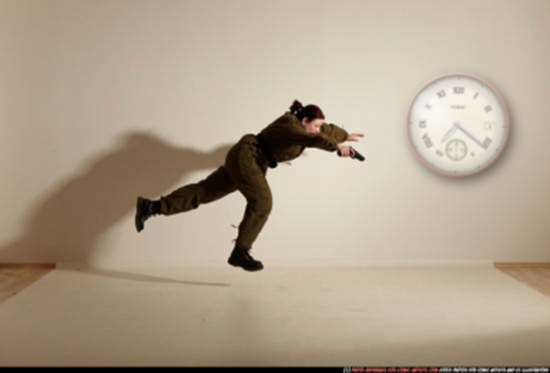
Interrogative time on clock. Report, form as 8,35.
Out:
7,21
